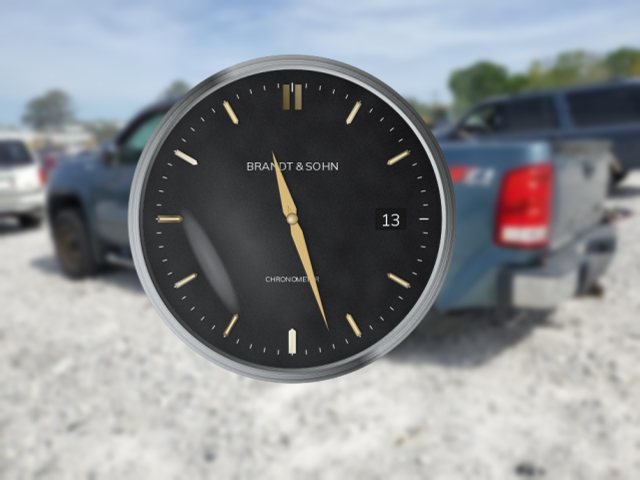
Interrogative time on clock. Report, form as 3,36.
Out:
11,27
